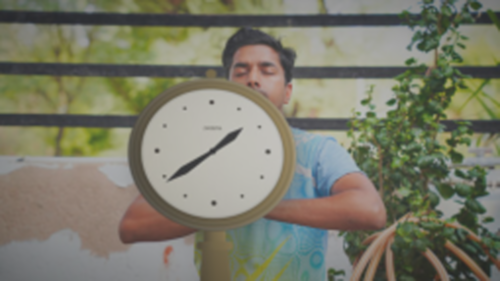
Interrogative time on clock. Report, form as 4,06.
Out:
1,39
